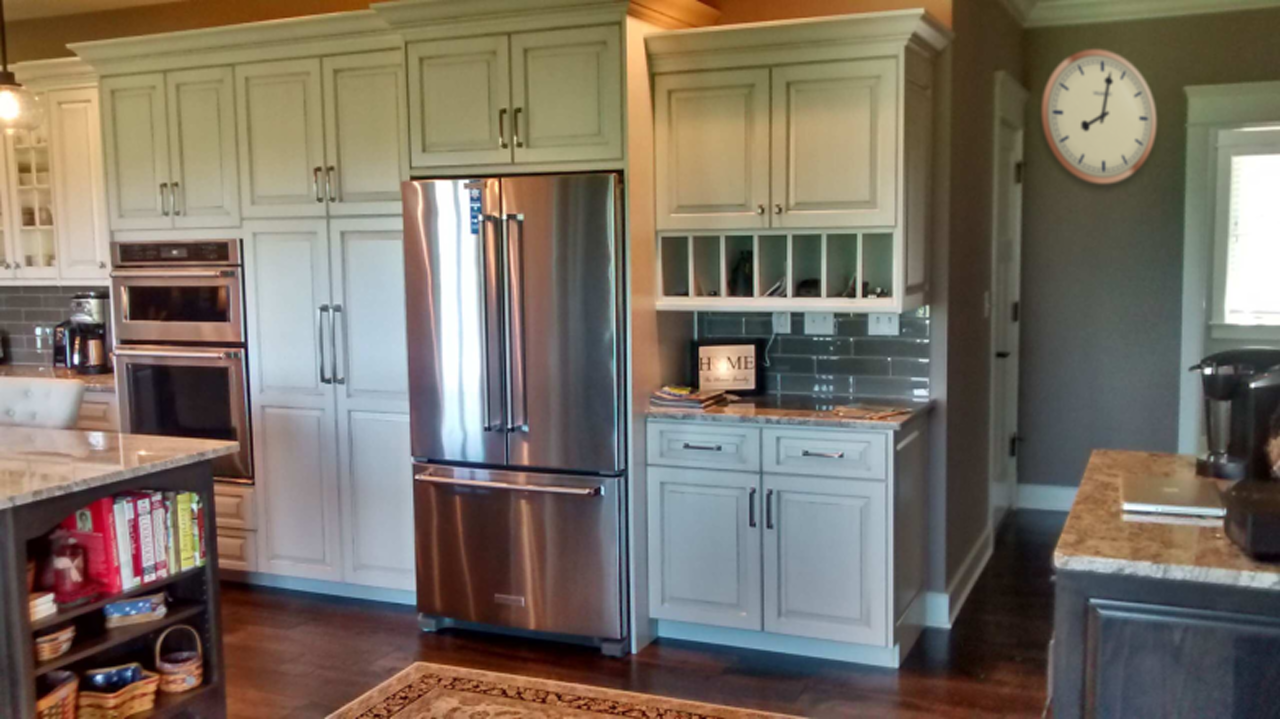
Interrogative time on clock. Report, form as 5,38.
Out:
8,02
